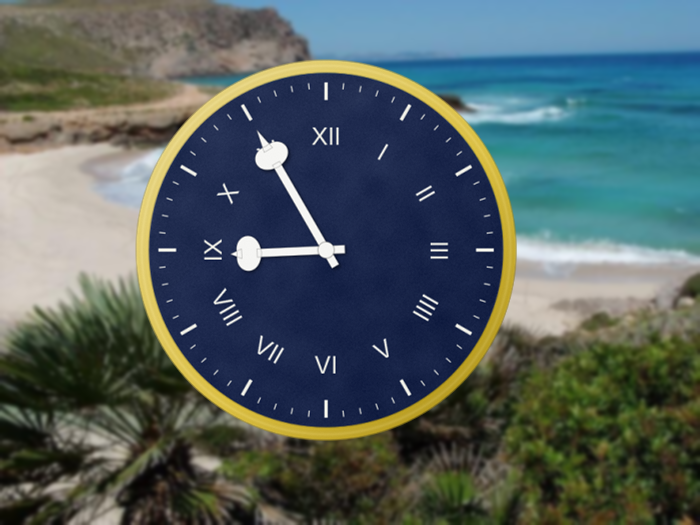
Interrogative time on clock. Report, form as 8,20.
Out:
8,55
